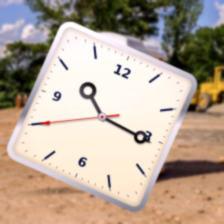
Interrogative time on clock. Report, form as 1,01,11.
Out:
10,15,40
